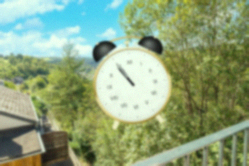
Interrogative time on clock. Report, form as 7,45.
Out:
10,55
